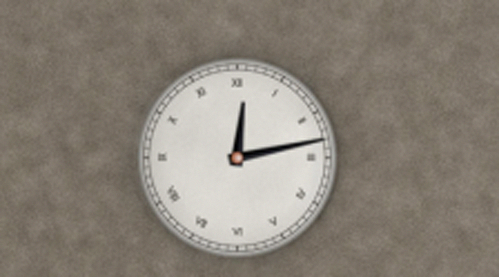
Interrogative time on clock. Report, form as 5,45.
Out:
12,13
